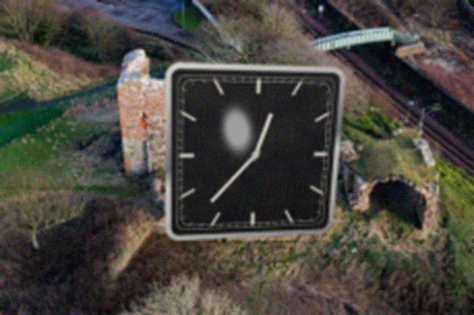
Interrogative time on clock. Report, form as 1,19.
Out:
12,37
